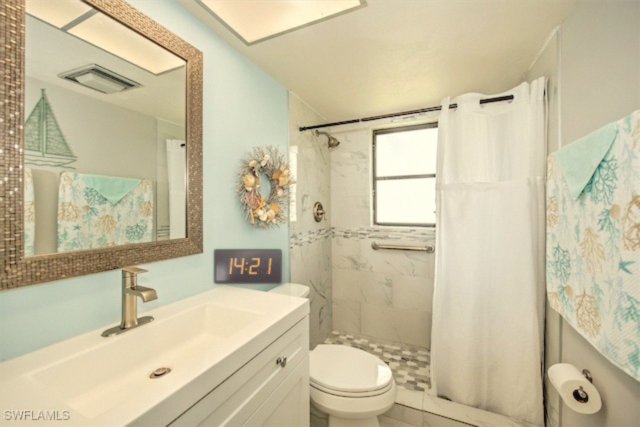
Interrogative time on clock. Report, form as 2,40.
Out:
14,21
